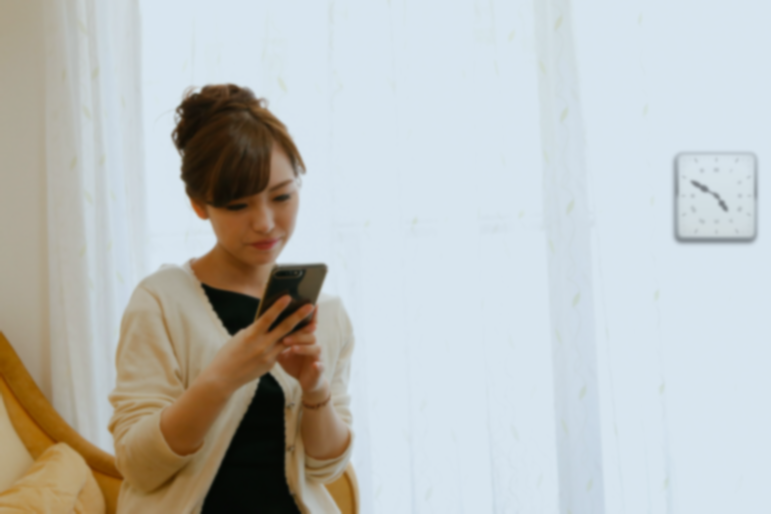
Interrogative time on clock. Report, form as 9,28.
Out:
4,50
